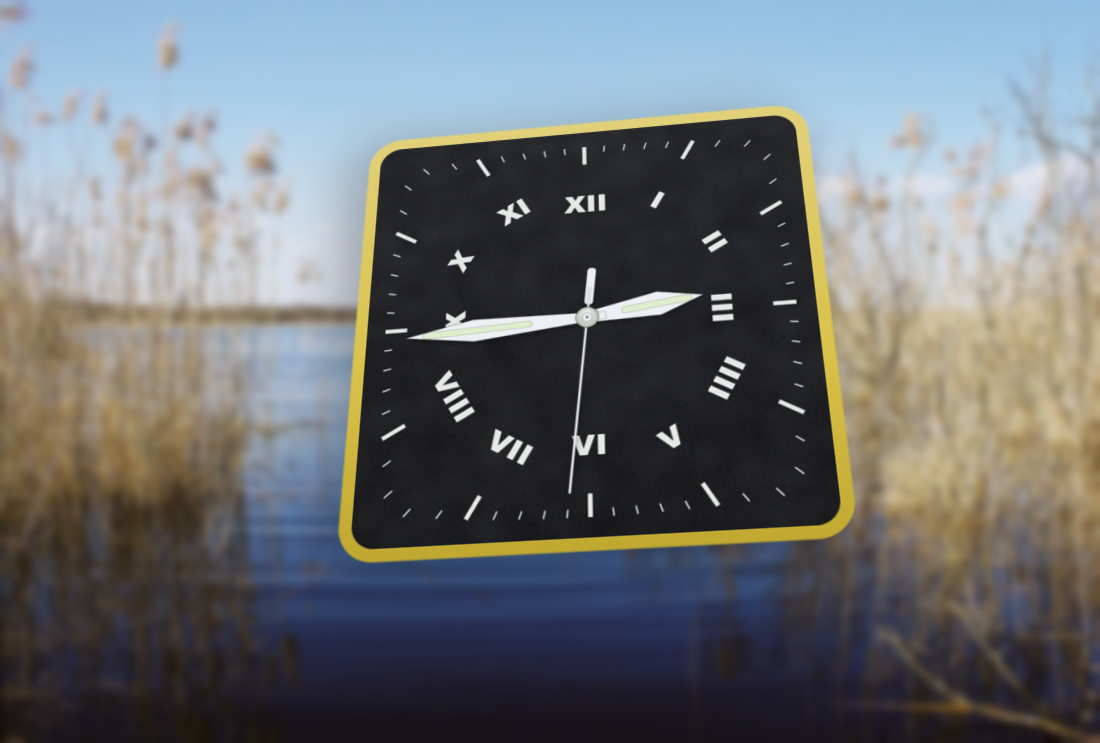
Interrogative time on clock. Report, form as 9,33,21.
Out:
2,44,31
